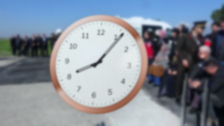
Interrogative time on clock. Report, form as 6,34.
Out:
8,06
